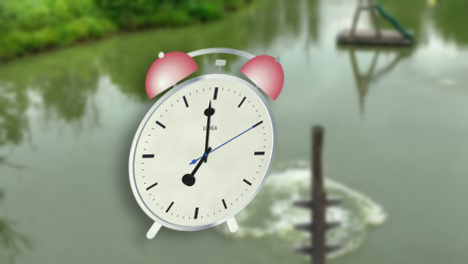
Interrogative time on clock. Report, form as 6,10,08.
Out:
6,59,10
